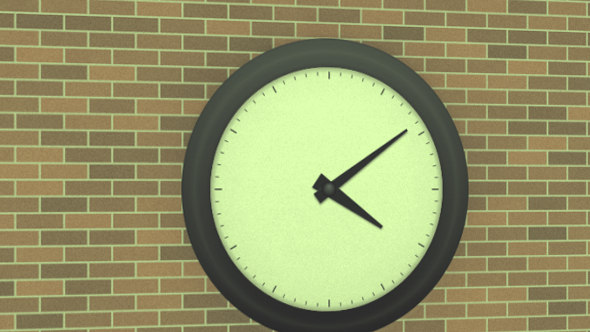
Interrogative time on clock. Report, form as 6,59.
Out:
4,09
